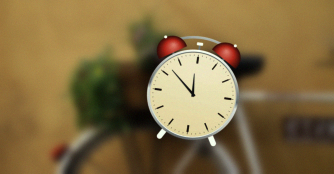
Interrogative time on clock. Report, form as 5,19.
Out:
11,52
